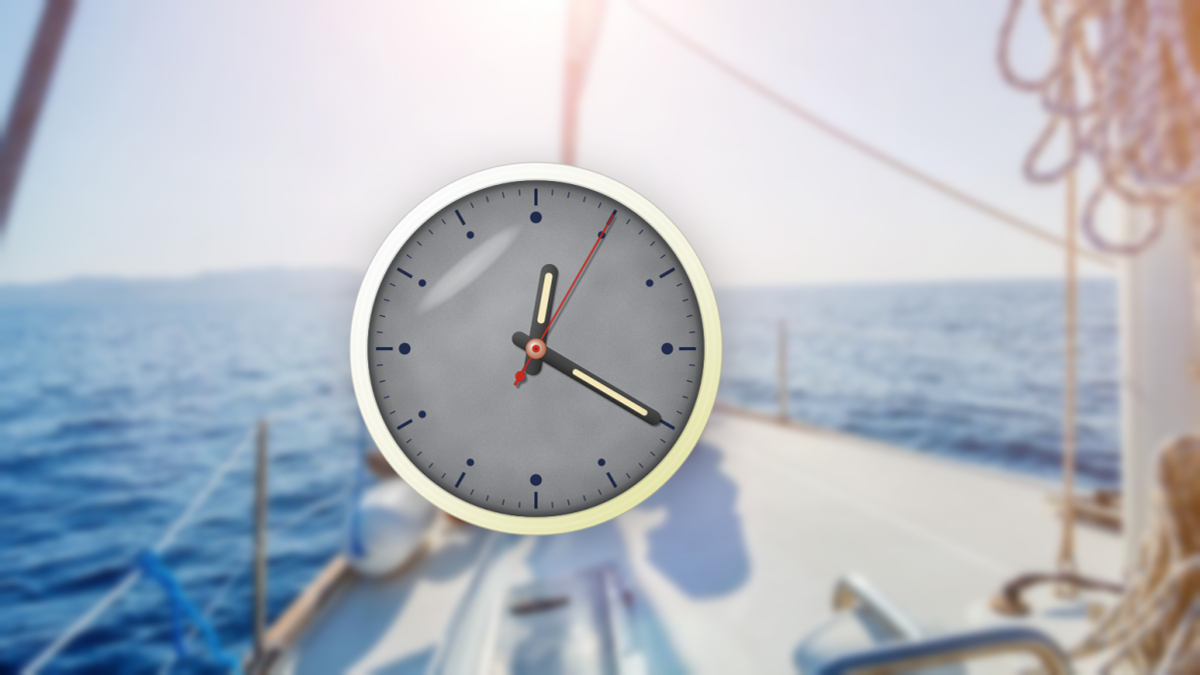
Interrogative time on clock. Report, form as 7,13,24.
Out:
12,20,05
